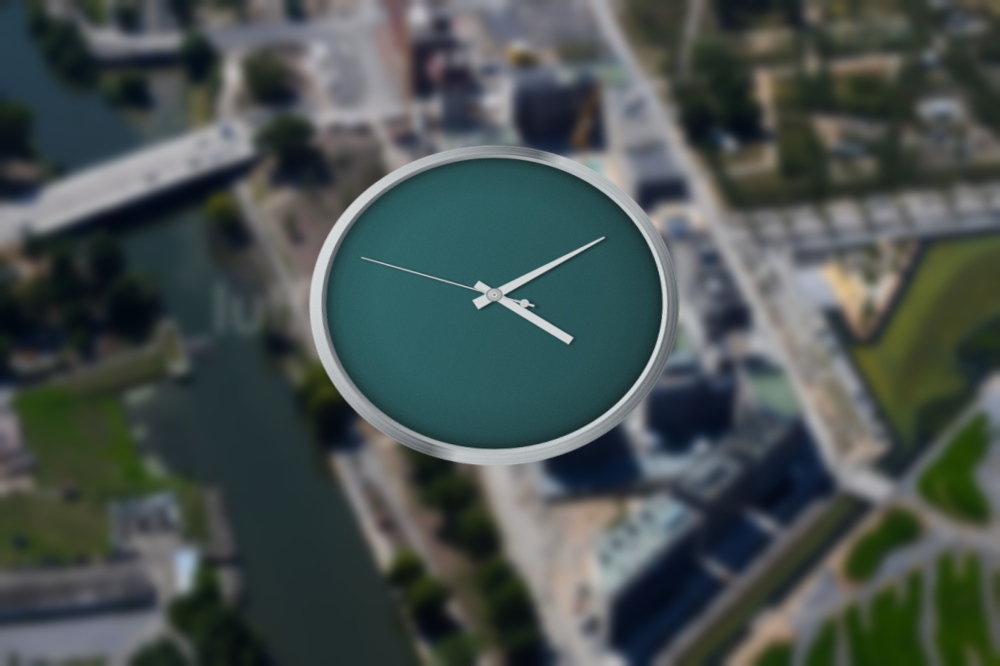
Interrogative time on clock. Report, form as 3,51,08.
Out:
4,09,48
